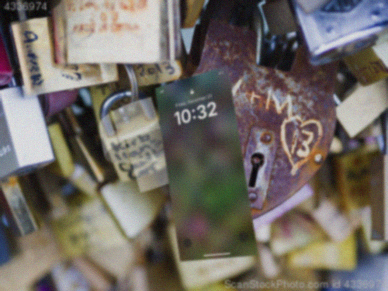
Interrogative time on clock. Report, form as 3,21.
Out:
10,32
